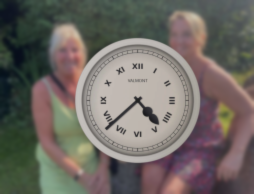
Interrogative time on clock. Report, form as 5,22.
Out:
4,38
